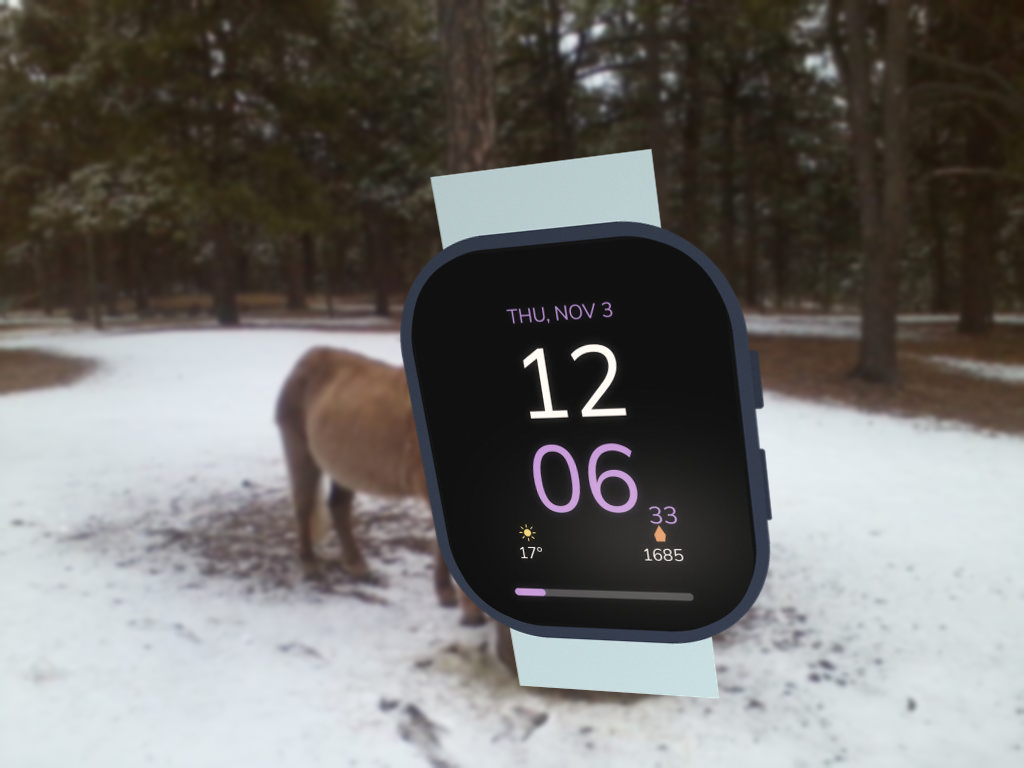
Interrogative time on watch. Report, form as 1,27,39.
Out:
12,06,33
